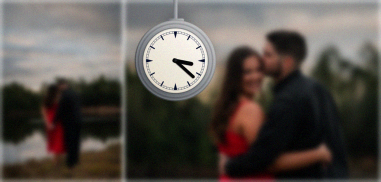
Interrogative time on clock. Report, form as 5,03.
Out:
3,22
